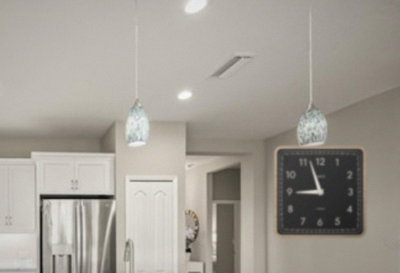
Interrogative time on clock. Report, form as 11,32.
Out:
8,57
